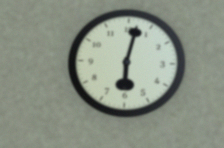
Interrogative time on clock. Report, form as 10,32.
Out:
6,02
